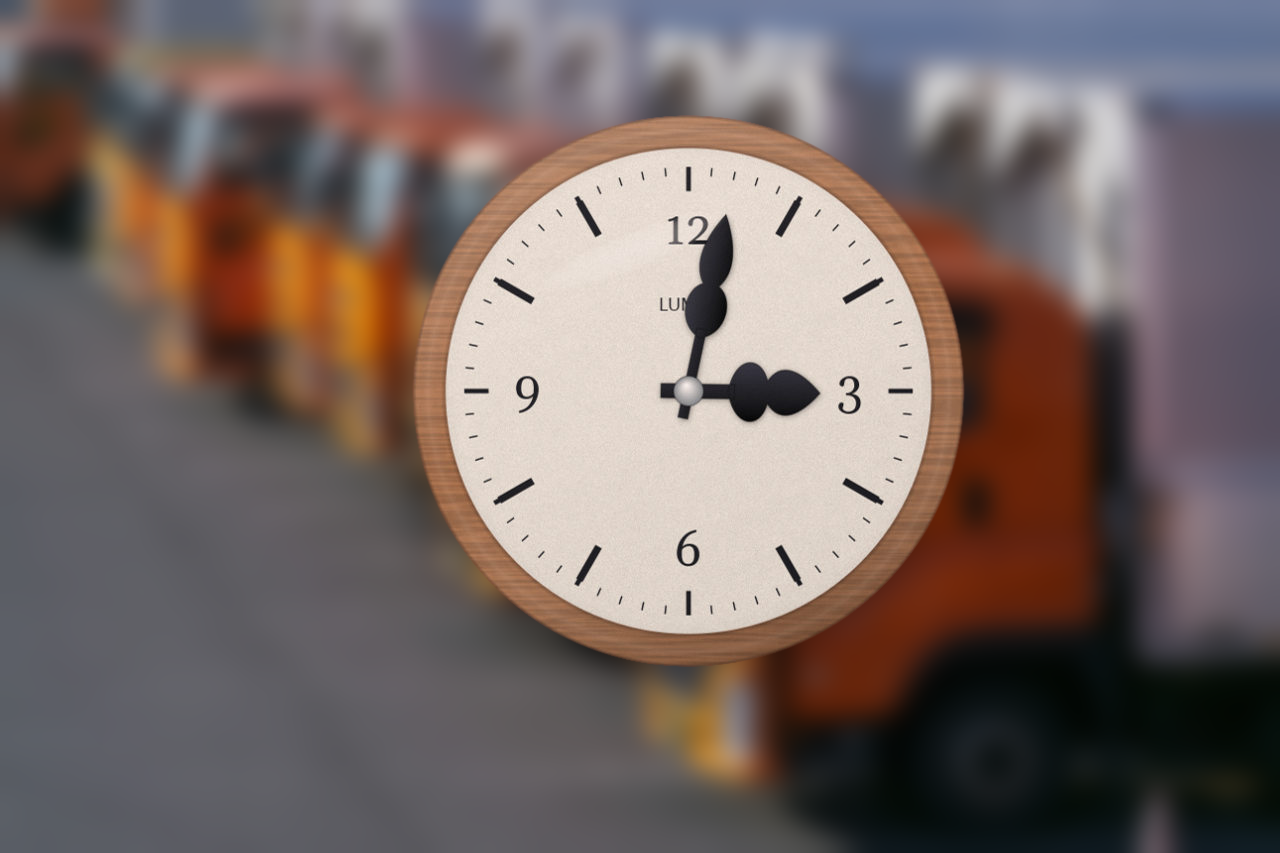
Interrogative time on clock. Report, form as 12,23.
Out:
3,02
